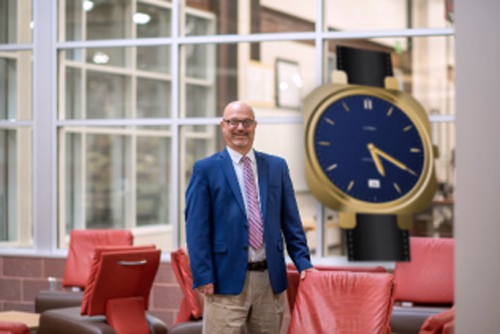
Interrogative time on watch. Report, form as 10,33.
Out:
5,20
